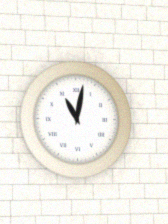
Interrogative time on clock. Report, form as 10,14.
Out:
11,02
